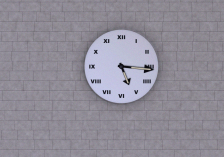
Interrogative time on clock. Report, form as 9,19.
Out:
5,16
